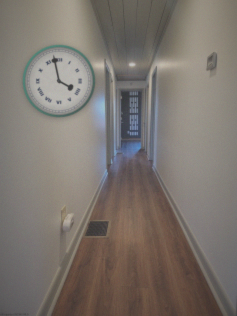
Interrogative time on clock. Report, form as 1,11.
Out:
3,58
